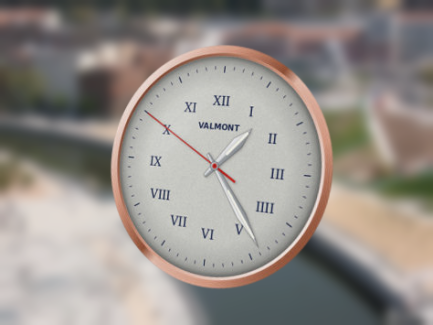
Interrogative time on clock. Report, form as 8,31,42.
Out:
1,23,50
